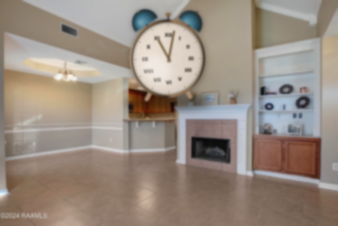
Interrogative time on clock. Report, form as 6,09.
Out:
11,02
